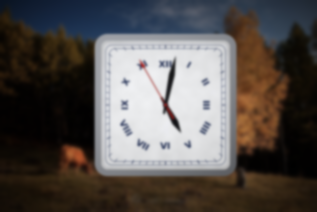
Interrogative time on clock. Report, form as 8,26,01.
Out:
5,01,55
